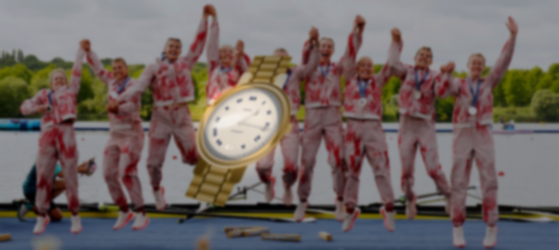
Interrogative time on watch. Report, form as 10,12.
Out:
1,16
